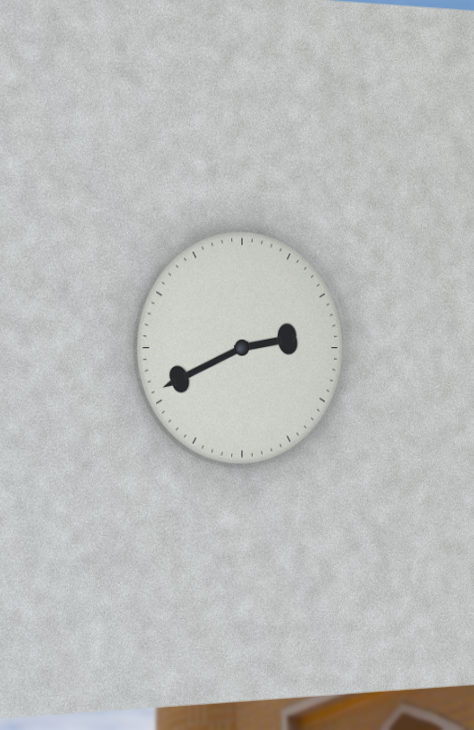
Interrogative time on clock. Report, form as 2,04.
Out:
2,41
